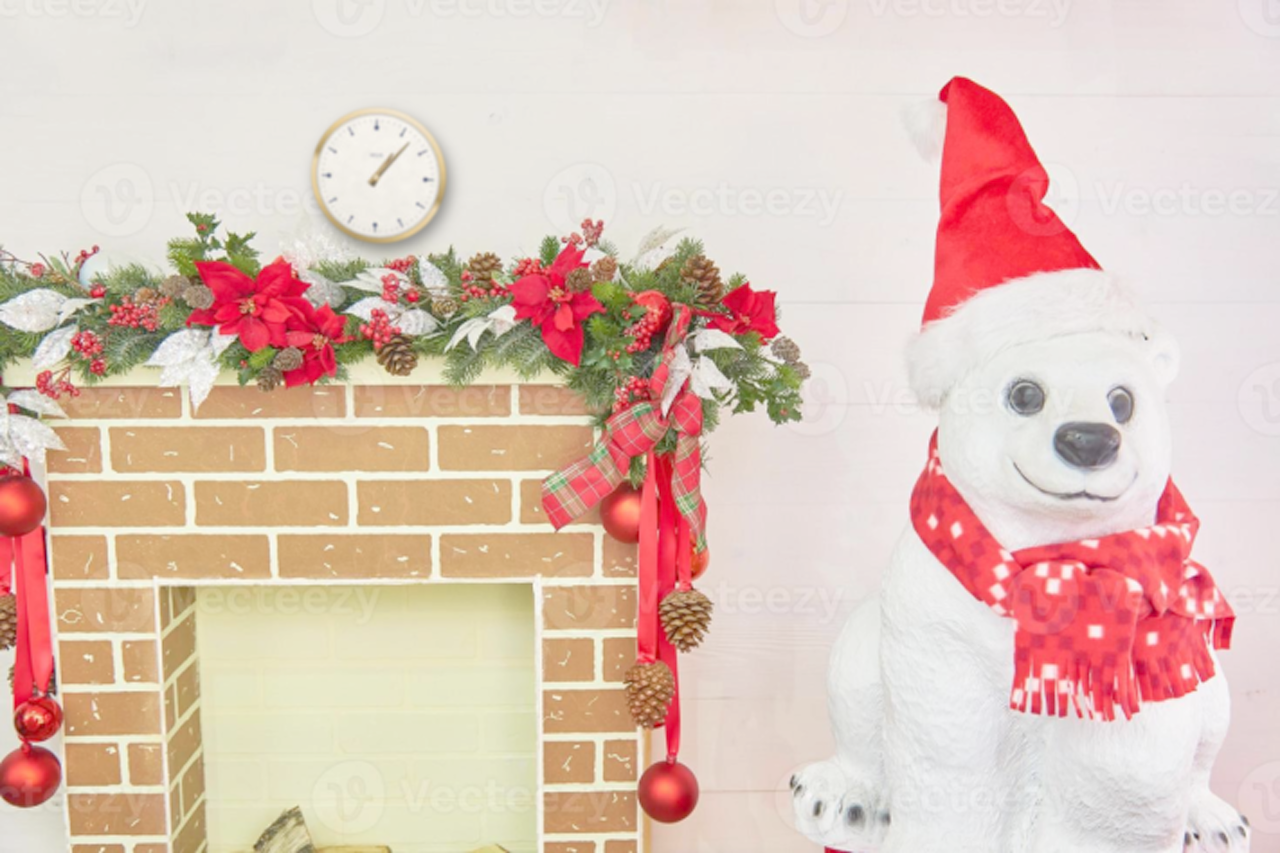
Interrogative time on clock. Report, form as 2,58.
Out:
1,07
